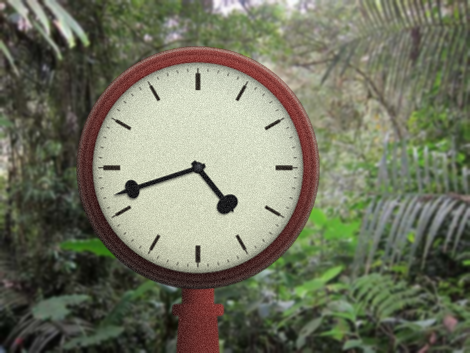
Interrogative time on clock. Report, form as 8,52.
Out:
4,42
